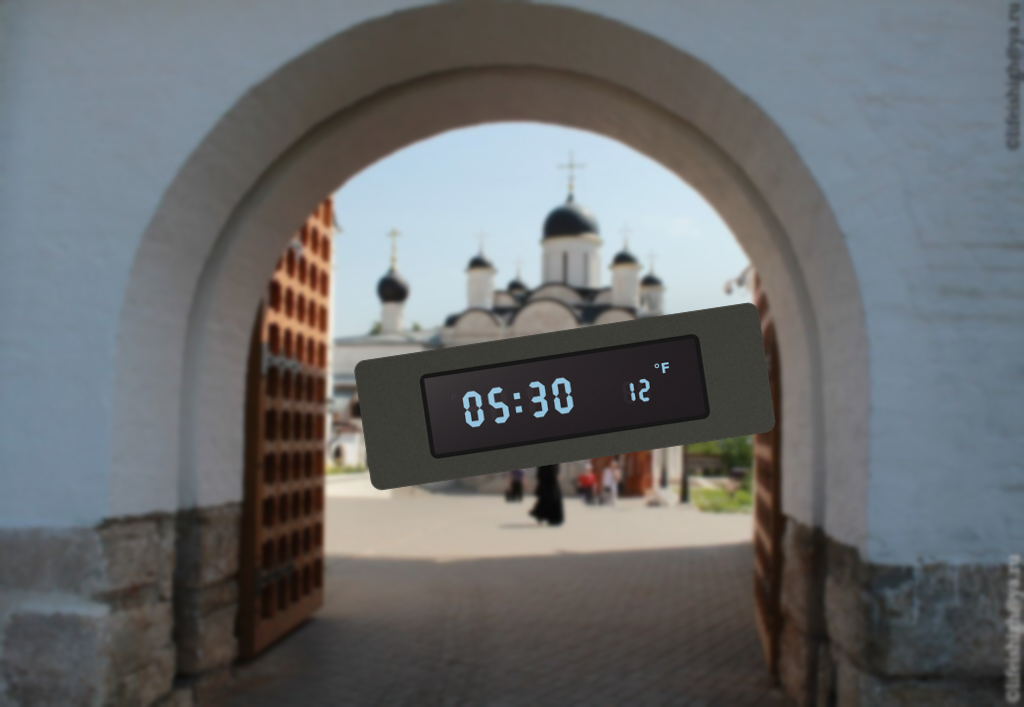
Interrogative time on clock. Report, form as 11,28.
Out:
5,30
